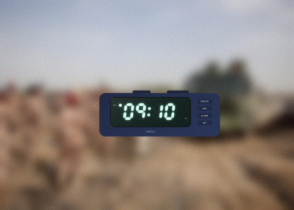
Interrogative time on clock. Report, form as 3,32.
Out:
9,10
